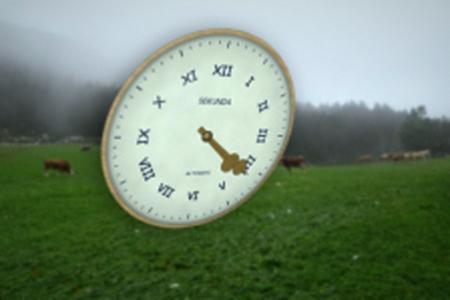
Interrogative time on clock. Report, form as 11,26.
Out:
4,21
